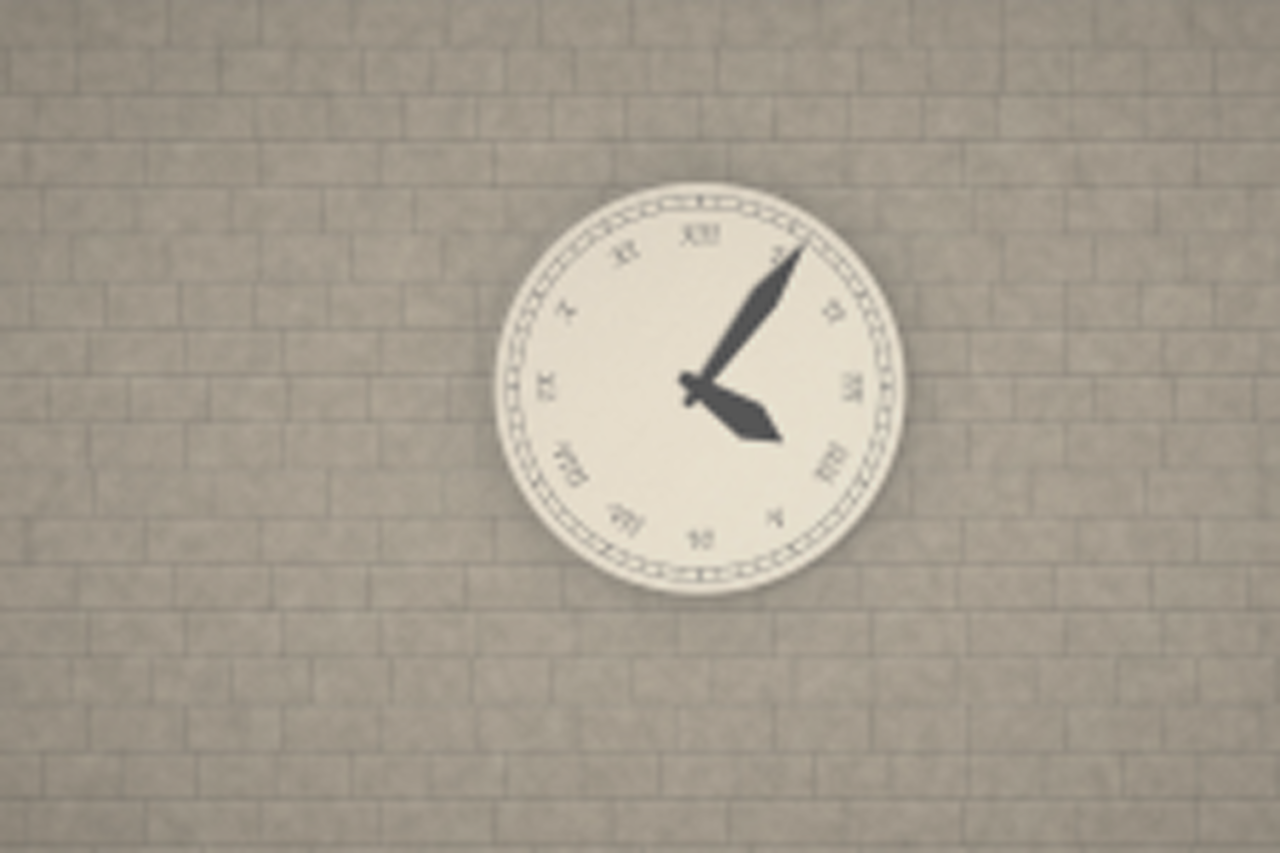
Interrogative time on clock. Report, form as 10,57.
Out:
4,06
